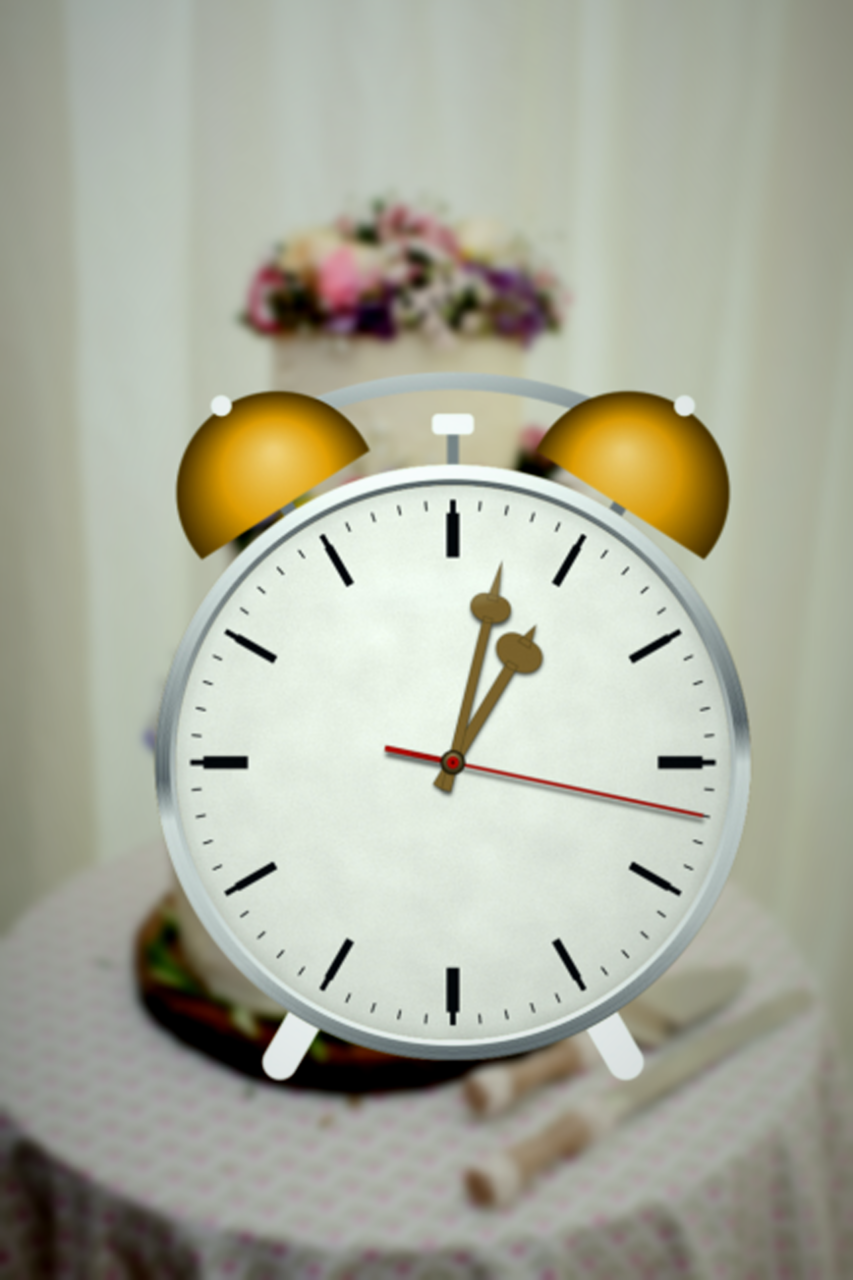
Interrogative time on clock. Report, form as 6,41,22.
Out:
1,02,17
